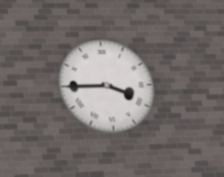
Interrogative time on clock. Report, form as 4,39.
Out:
3,45
